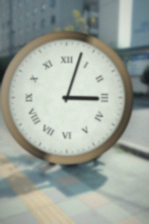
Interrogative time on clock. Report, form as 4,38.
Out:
3,03
